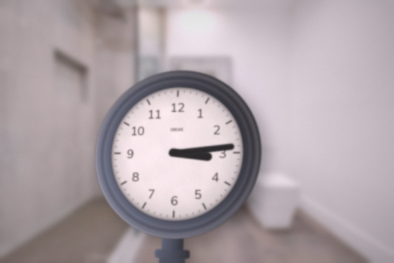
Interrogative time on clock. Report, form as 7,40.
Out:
3,14
